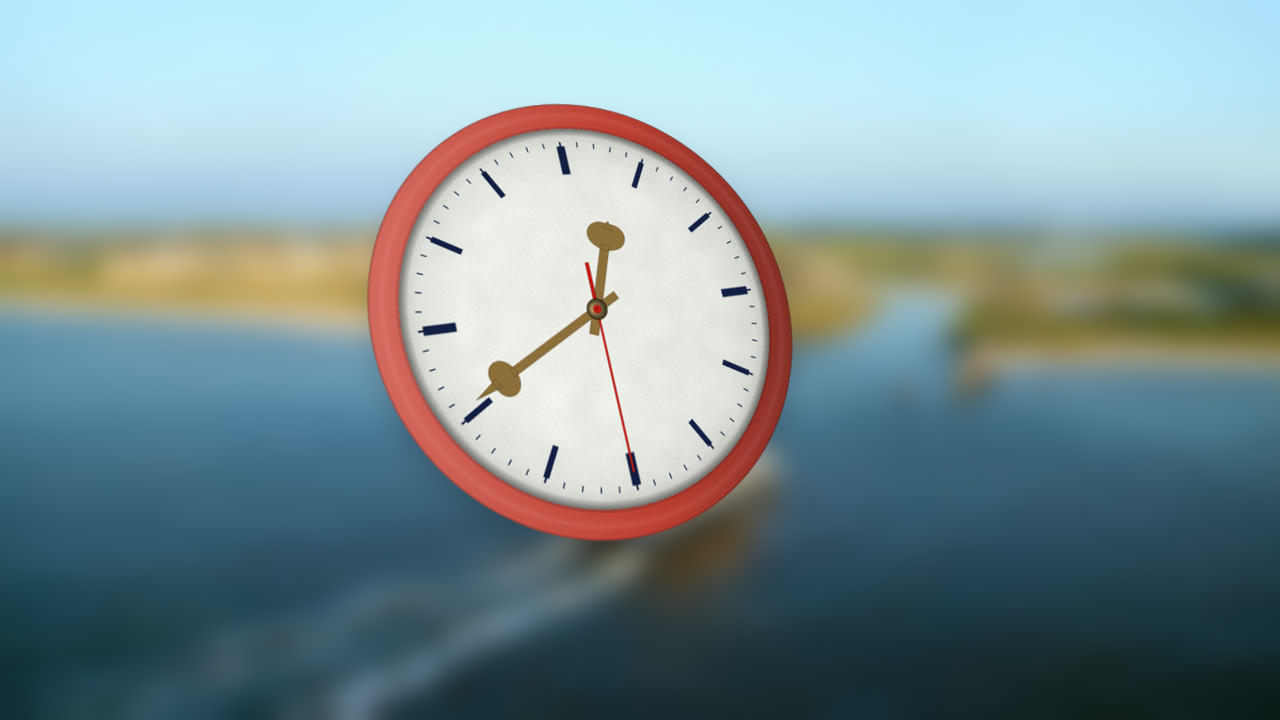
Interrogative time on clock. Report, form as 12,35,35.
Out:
12,40,30
